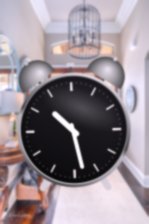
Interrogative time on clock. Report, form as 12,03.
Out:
10,28
